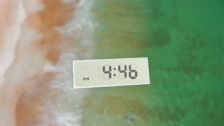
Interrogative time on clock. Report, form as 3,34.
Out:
4,46
